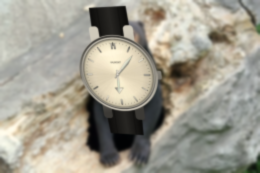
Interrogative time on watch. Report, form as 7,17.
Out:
6,07
